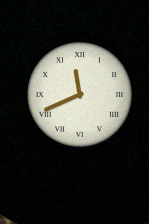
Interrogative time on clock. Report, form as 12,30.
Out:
11,41
